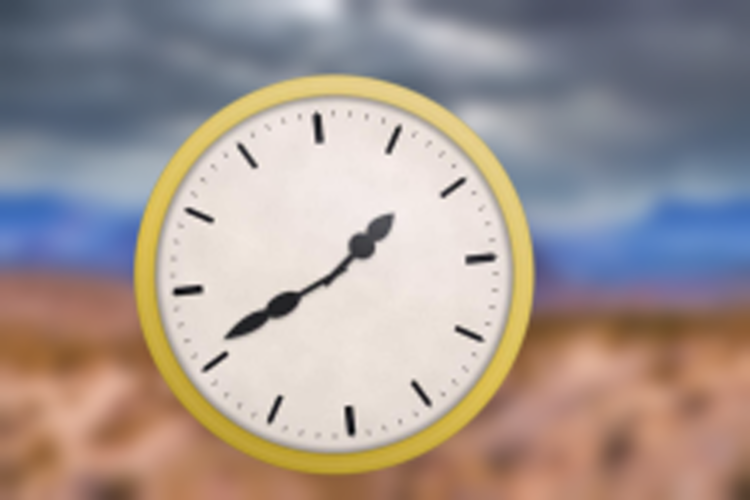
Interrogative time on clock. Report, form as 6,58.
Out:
1,41
